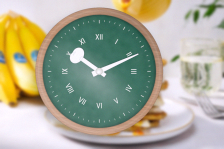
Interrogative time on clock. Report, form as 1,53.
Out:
10,11
